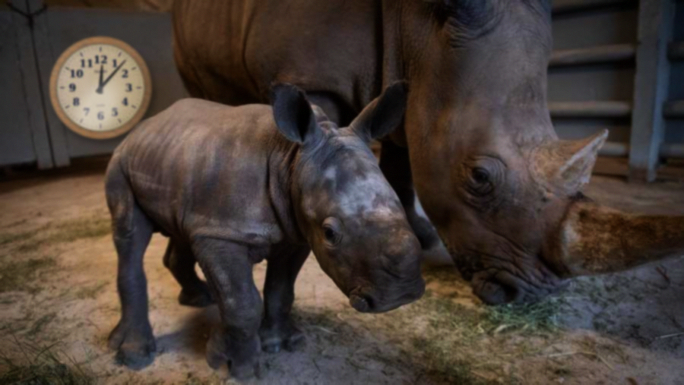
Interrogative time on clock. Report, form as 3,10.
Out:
12,07
